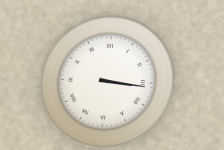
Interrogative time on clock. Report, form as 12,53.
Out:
3,16
